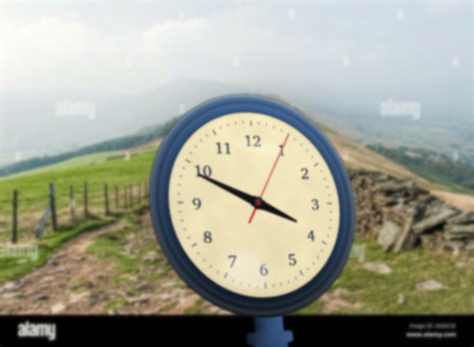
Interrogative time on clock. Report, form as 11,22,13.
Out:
3,49,05
